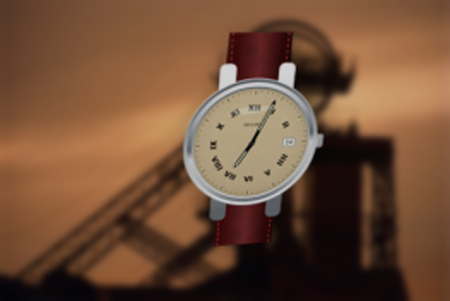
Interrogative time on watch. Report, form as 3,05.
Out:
7,04
